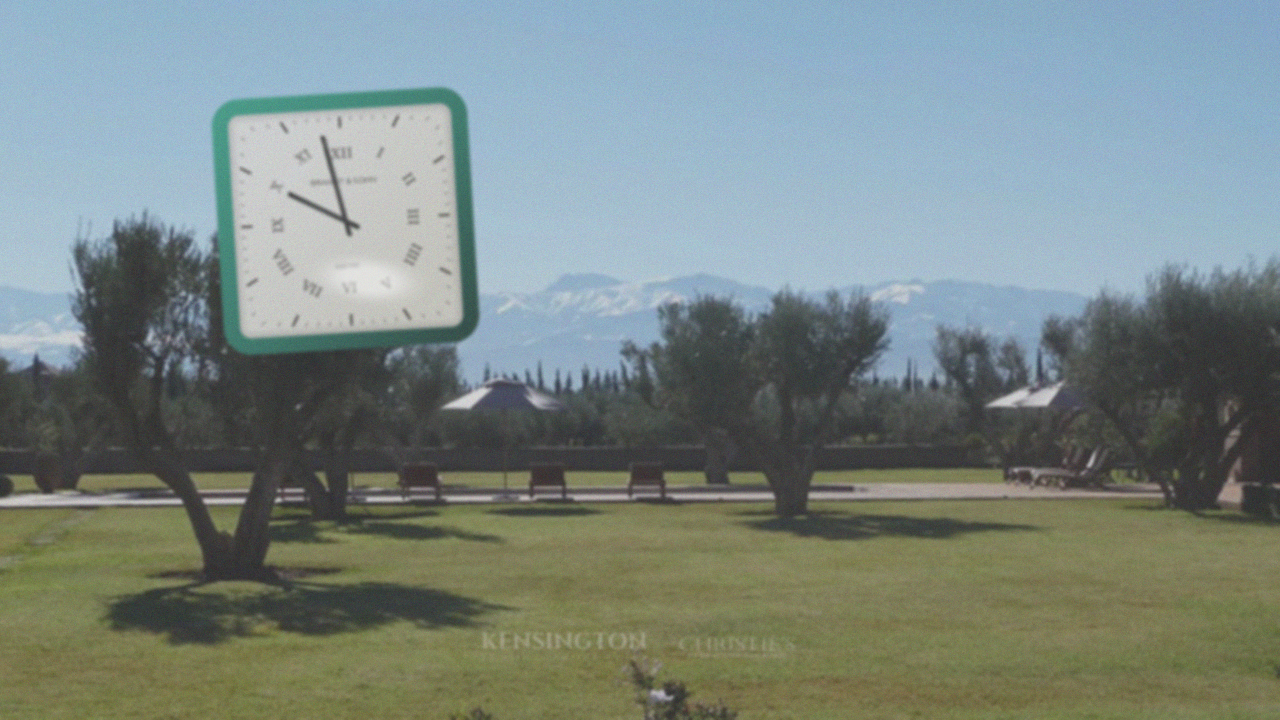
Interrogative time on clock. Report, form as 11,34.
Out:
9,58
